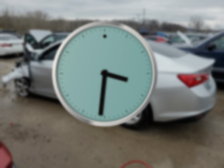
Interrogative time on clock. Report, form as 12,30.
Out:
3,31
